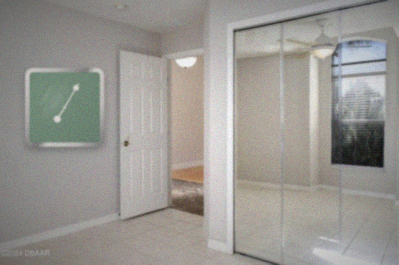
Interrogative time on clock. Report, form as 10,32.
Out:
7,05
